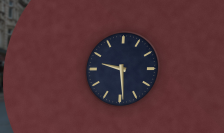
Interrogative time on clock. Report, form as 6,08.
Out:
9,29
